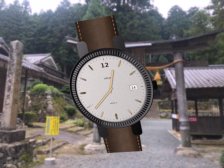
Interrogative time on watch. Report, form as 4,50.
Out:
12,38
